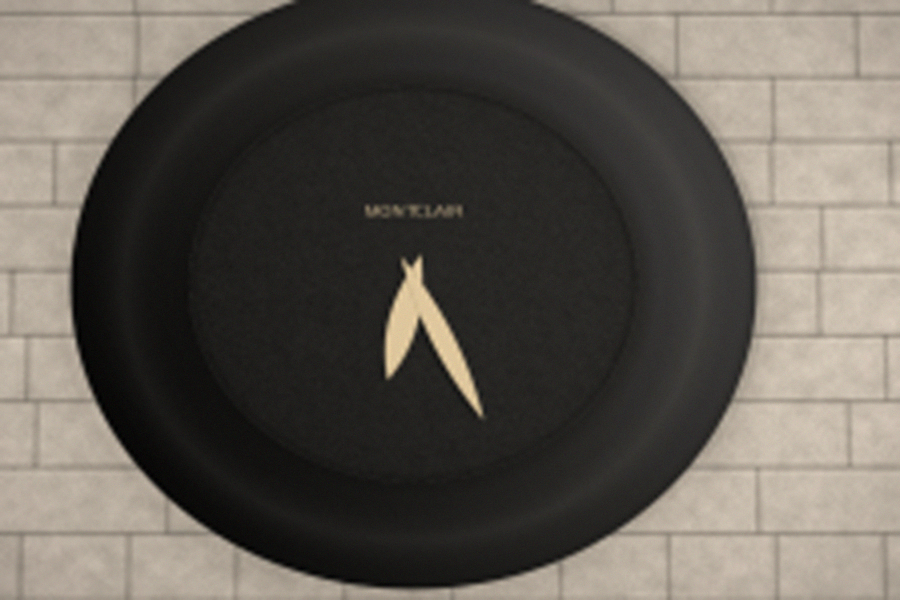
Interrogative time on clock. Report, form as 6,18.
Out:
6,26
